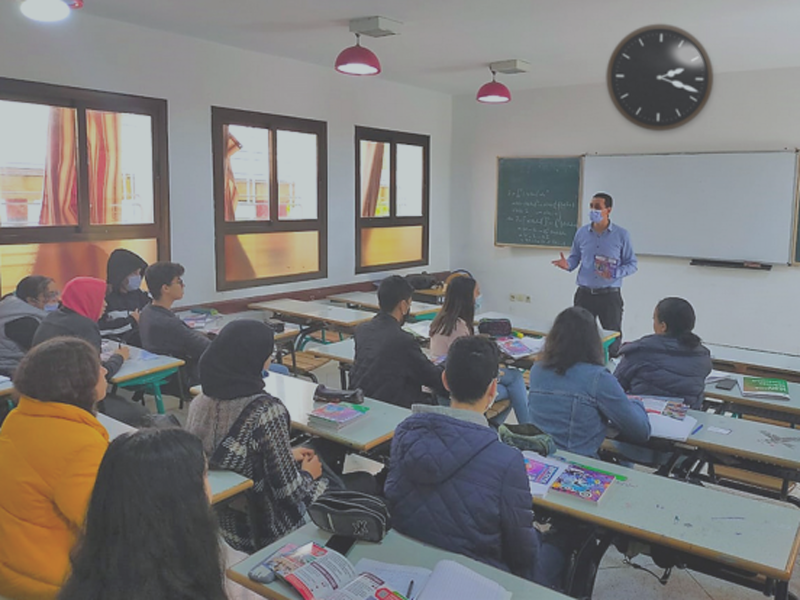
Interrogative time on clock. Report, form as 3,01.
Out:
2,18
